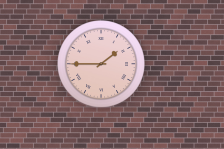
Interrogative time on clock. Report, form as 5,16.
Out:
1,45
